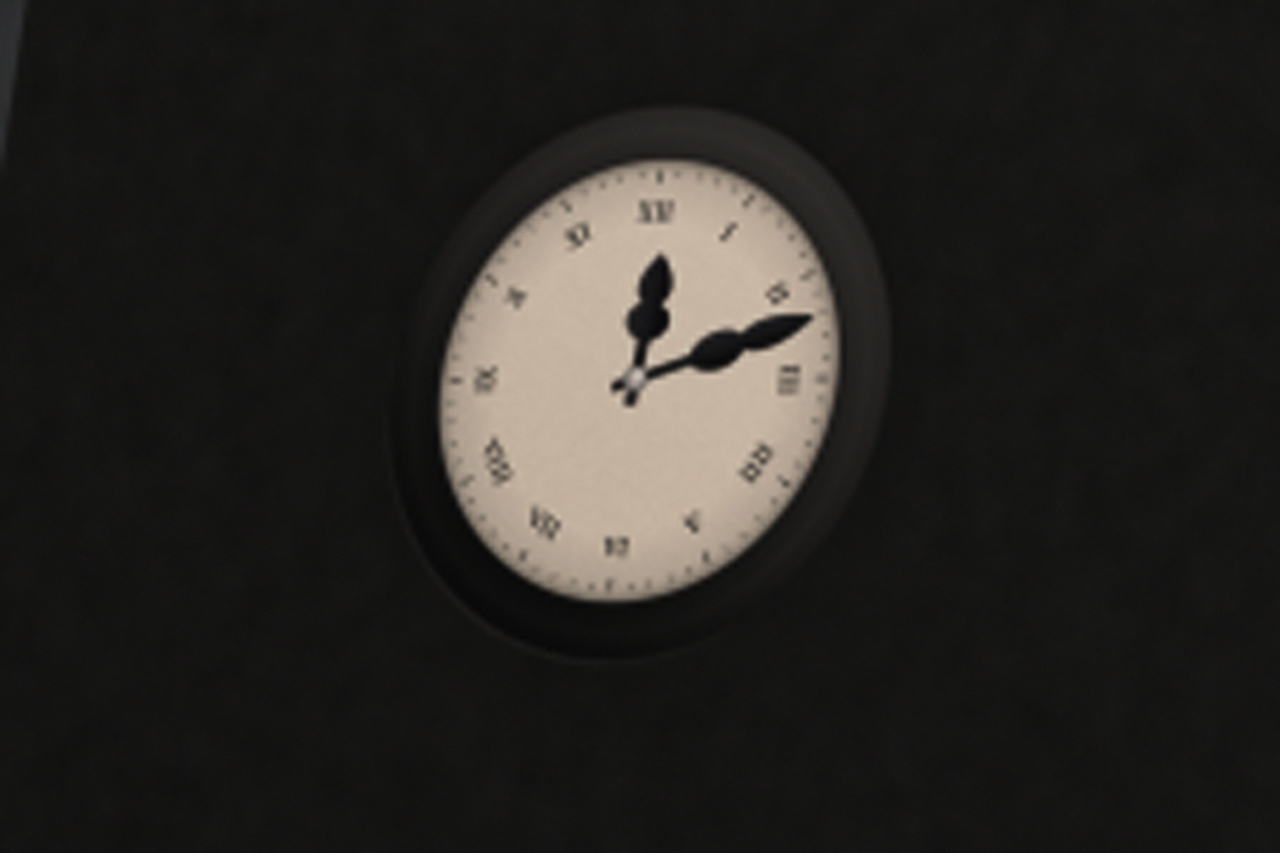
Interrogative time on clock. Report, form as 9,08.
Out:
12,12
